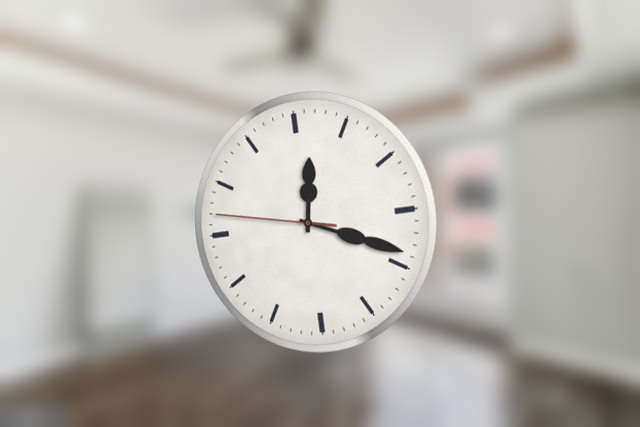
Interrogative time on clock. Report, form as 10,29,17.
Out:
12,18,47
